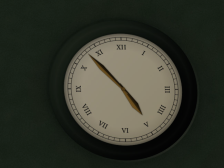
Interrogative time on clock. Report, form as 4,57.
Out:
4,53
